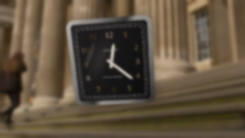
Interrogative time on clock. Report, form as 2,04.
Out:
12,22
